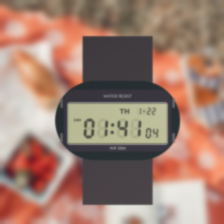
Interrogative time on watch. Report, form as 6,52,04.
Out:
1,41,04
